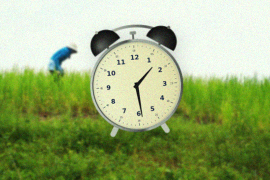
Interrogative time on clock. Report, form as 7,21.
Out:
1,29
